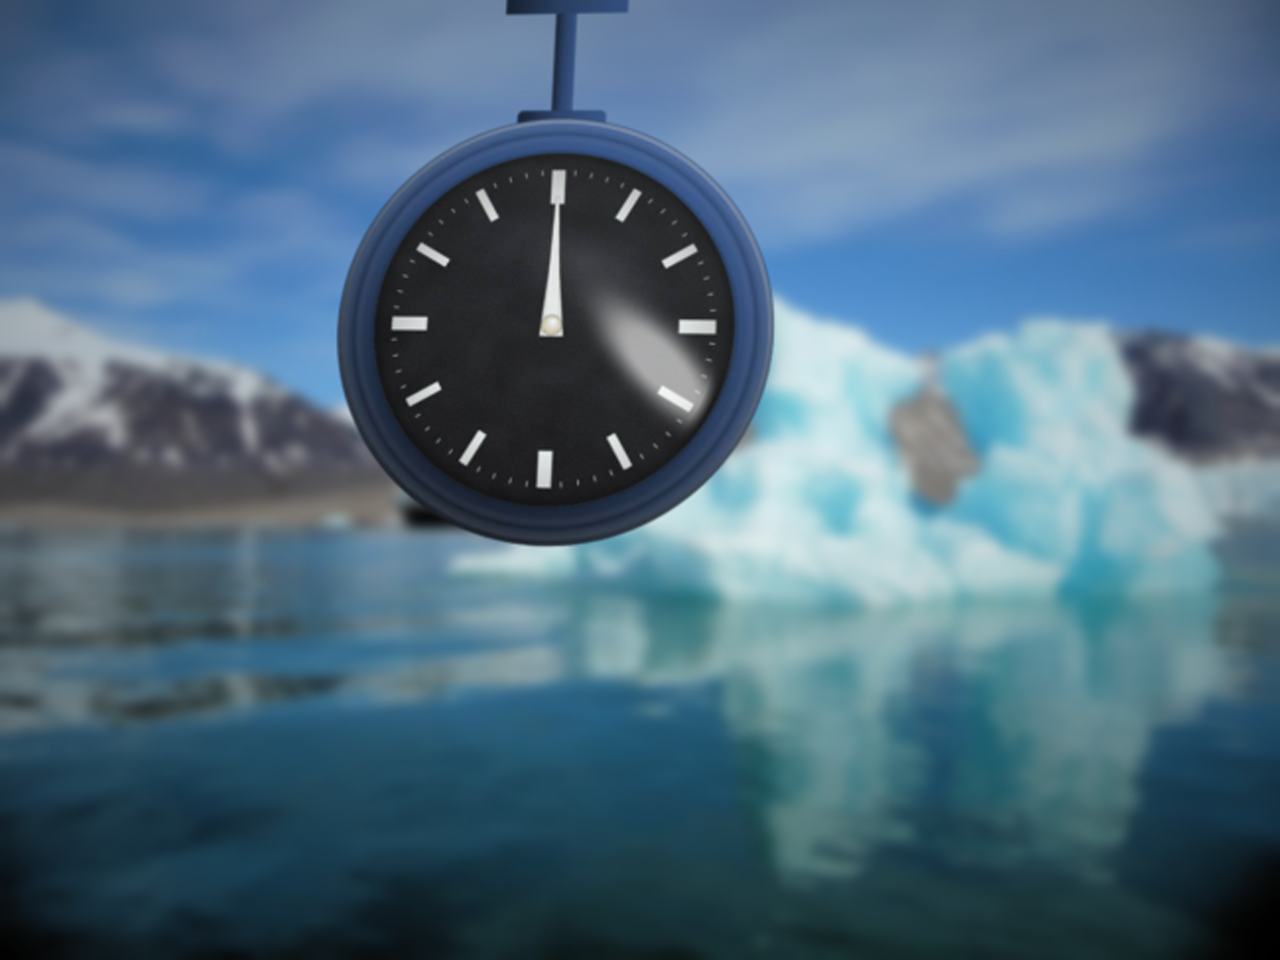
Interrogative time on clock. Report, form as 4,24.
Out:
12,00
